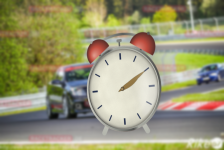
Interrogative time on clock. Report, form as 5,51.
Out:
2,10
